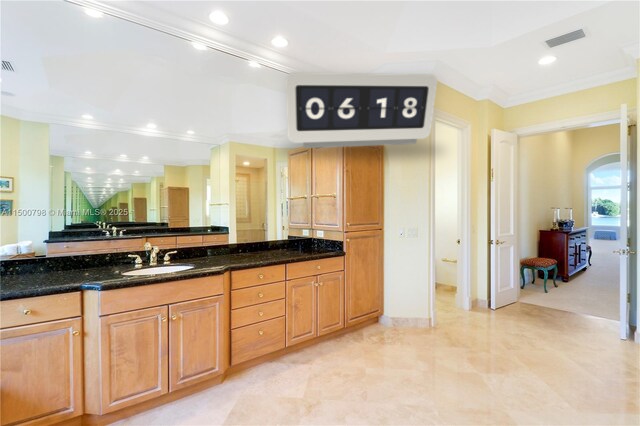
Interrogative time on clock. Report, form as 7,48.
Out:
6,18
